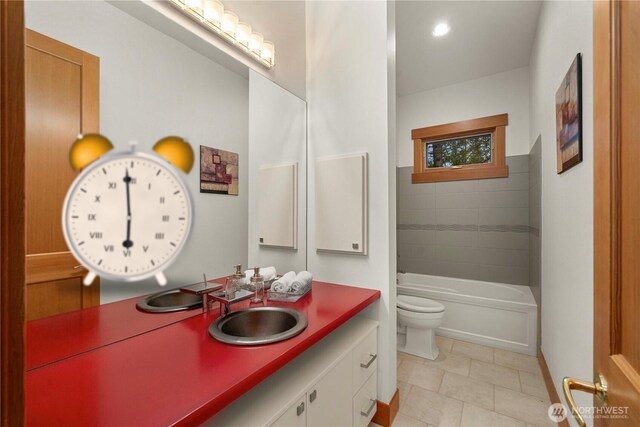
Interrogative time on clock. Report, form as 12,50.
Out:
5,59
